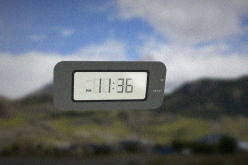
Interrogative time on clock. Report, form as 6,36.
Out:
11,36
